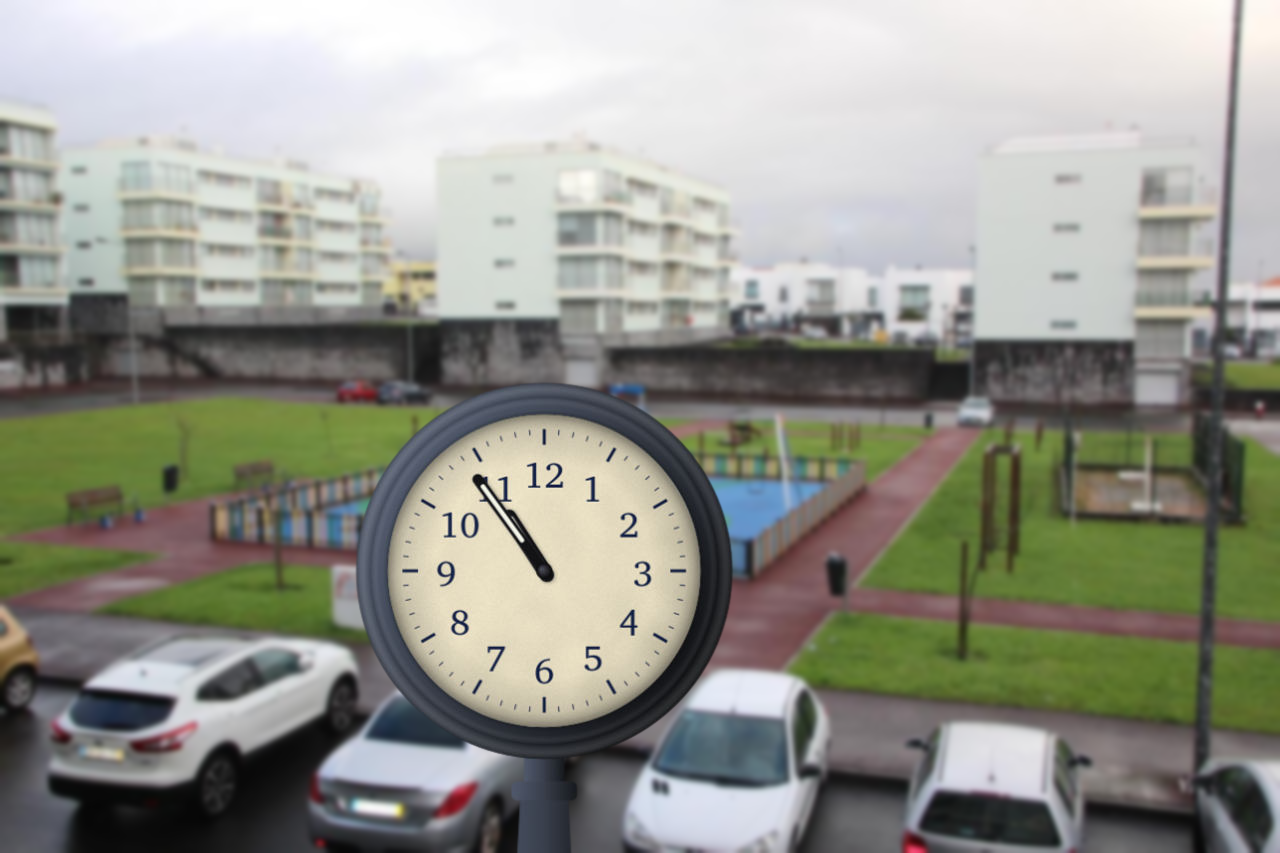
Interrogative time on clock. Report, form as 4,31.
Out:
10,54
